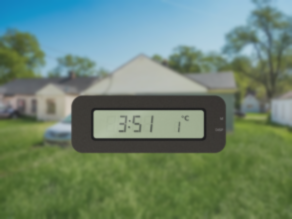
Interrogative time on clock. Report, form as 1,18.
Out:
3,51
